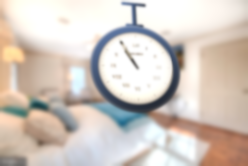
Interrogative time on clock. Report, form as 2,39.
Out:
10,55
